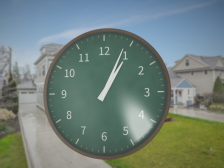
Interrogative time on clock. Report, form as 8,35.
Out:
1,04
